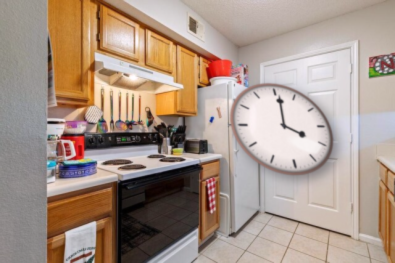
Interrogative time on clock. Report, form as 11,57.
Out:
4,01
